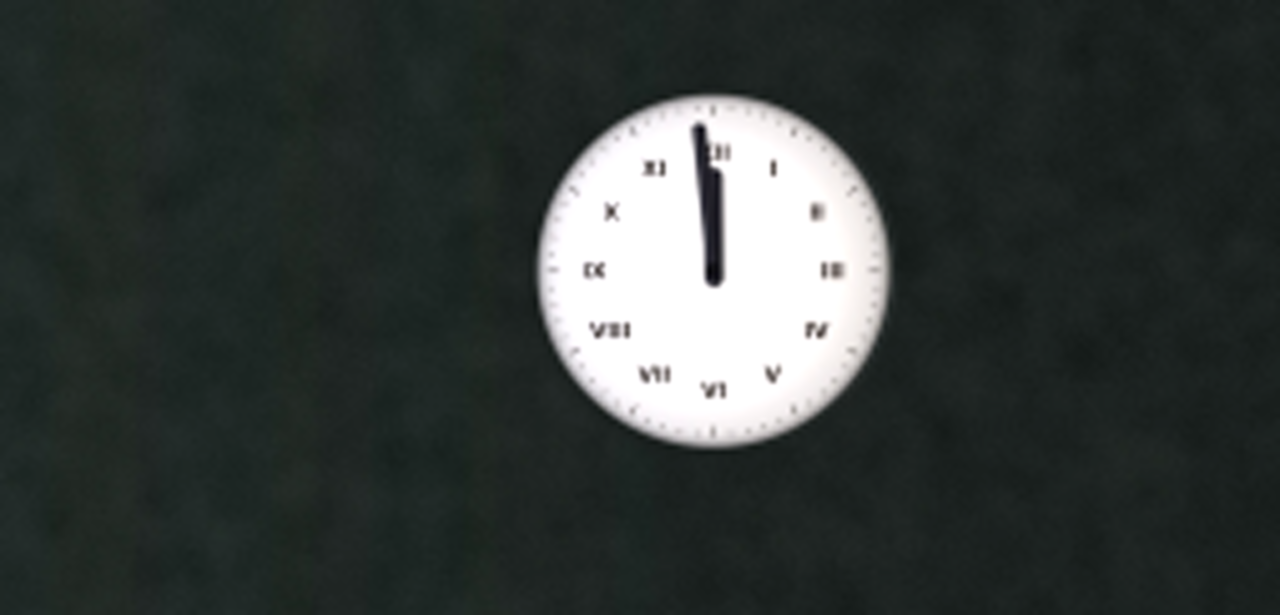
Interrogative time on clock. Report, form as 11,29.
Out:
11,59
